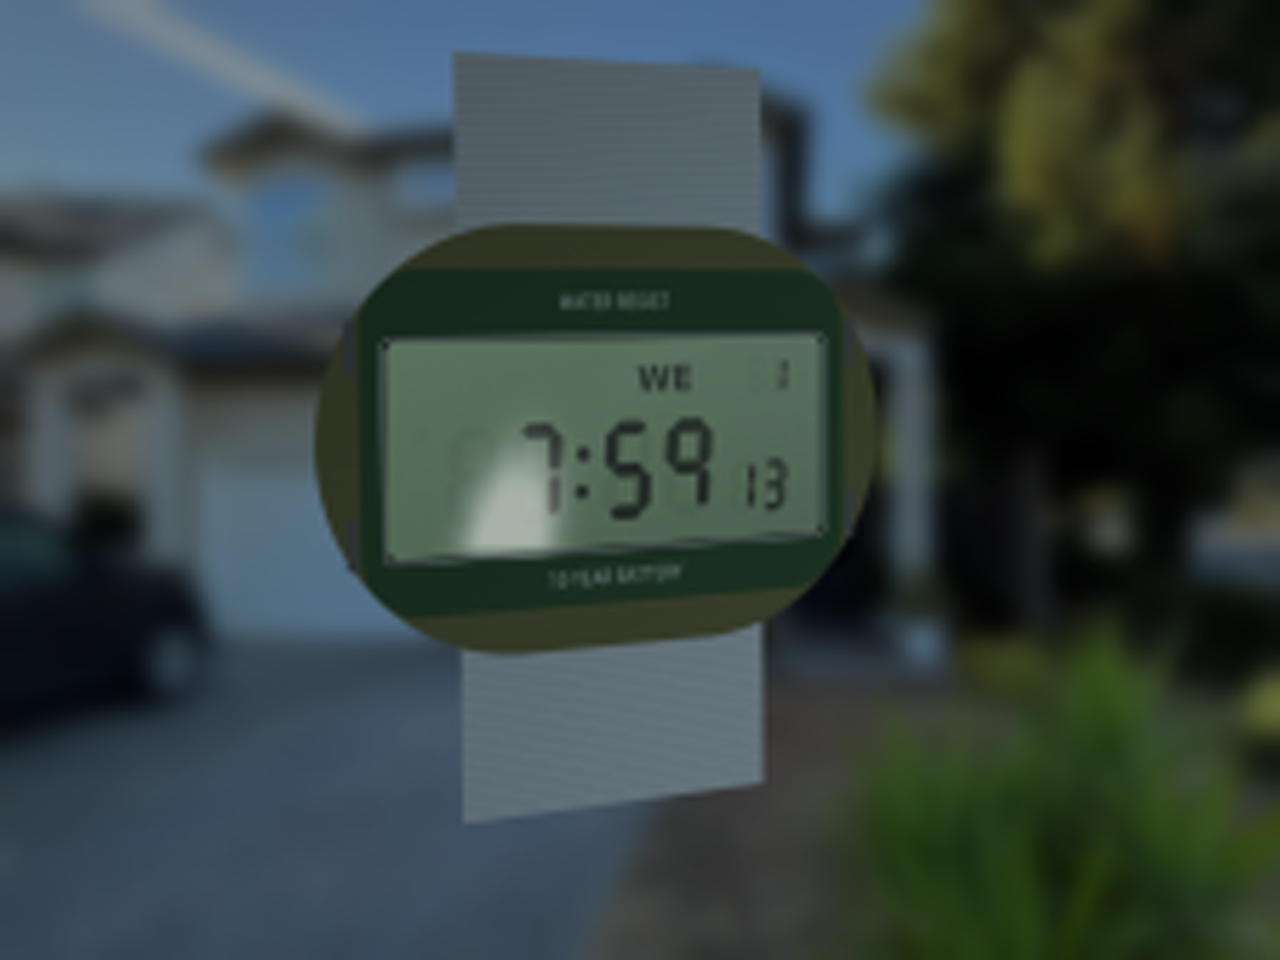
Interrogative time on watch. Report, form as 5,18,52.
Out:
7,59,13
